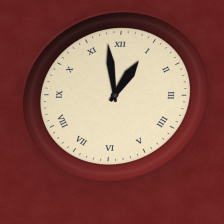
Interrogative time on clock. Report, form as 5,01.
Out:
12,58
